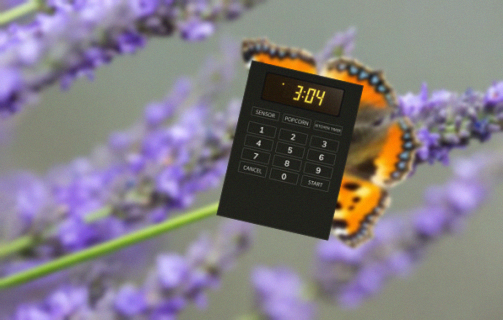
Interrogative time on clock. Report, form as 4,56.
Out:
3,04
